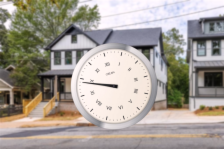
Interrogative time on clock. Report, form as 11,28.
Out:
9,49
